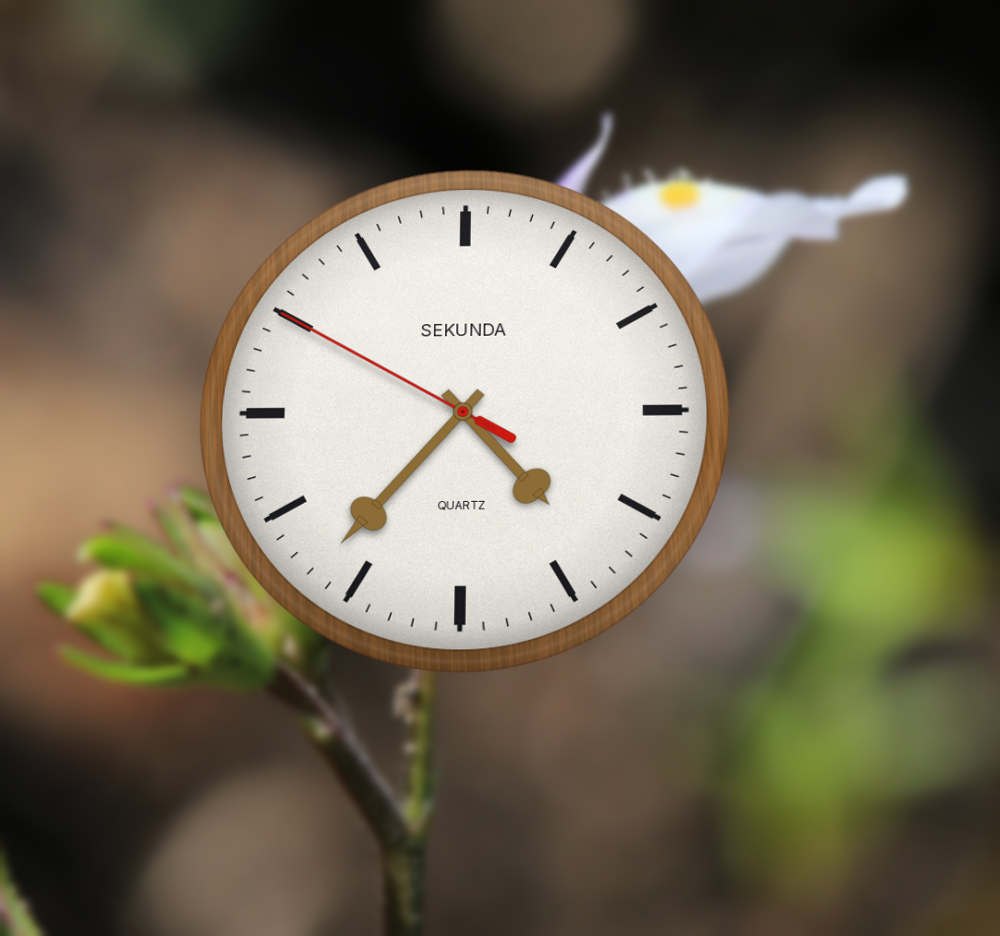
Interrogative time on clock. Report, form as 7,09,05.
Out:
4,36,50
